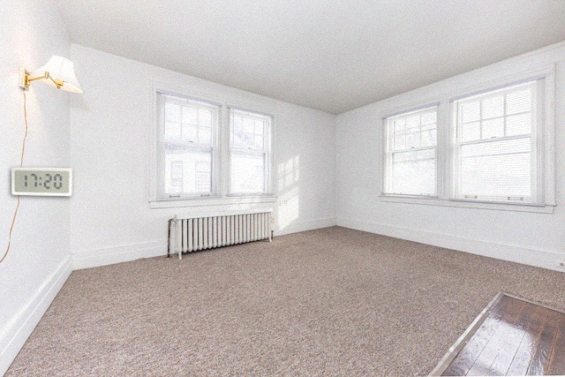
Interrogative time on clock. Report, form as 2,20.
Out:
17,20
